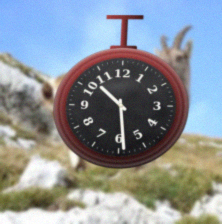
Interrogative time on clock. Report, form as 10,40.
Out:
10,29
